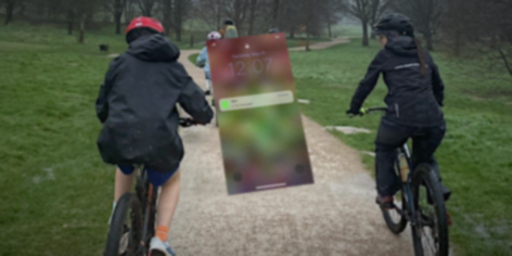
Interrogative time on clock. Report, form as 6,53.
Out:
12,07
